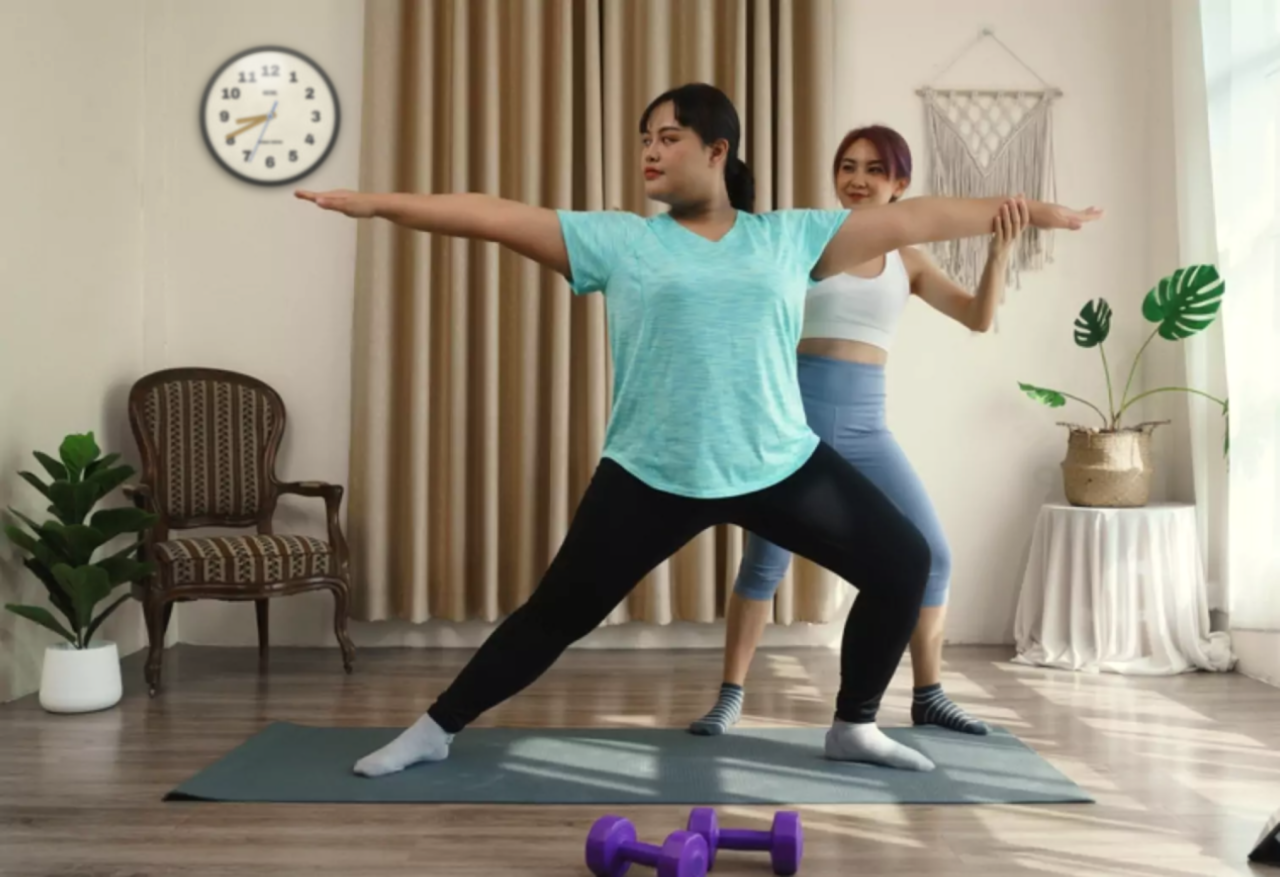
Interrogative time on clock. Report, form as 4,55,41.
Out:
8,40,34
